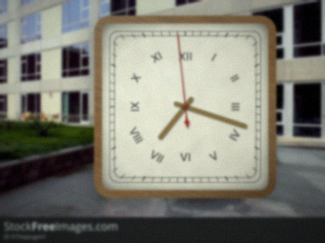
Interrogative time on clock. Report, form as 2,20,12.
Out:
7,17,59
